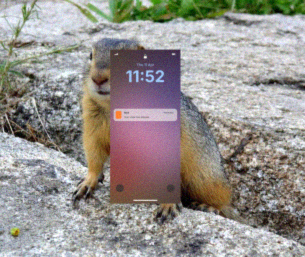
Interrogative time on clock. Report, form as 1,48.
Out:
11,52
